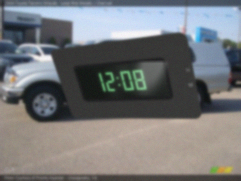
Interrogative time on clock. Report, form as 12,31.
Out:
12,08
